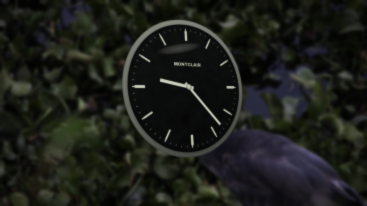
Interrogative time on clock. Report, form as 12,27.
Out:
9,23
